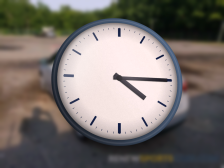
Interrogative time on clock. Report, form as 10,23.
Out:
4,15
